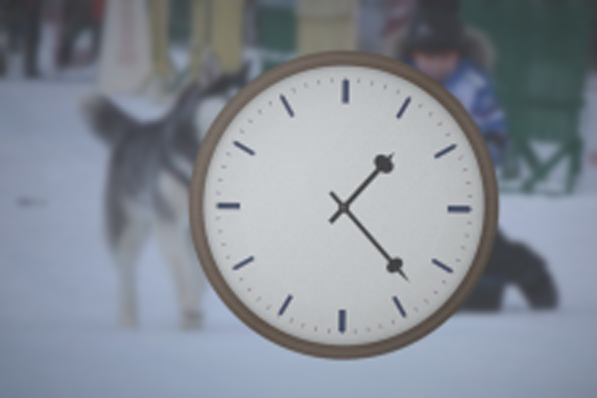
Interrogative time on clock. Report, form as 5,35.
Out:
1,23
